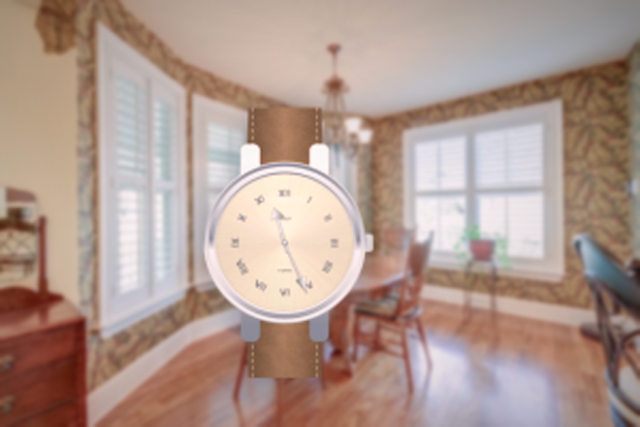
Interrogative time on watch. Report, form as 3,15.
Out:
11,26
